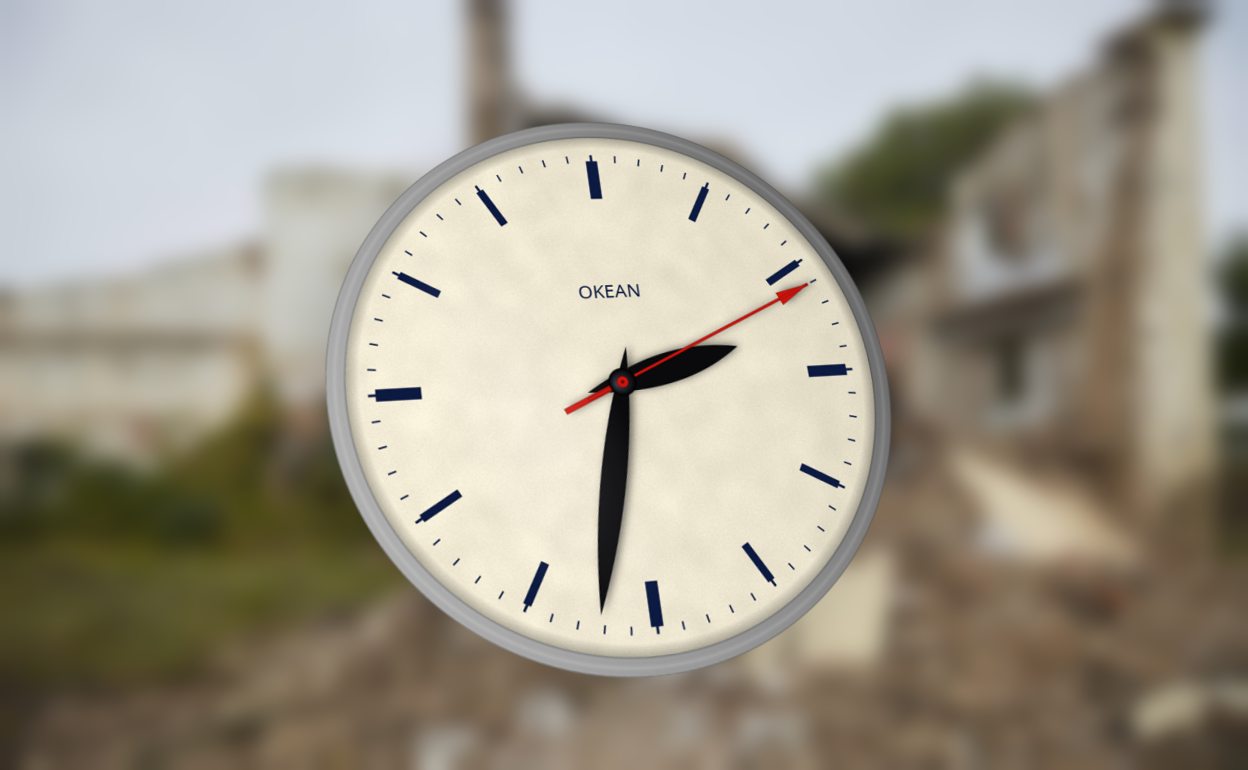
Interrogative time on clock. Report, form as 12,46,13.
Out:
2,32,11
